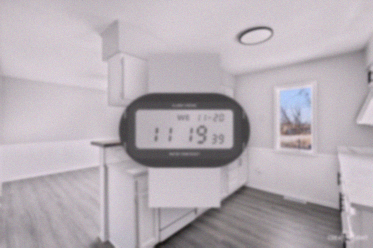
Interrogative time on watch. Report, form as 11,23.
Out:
11,19
